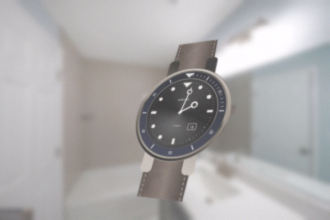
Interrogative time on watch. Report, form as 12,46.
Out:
2,02
